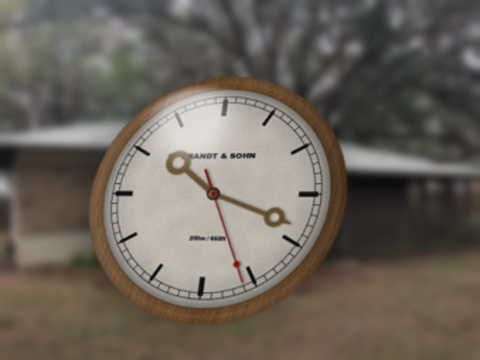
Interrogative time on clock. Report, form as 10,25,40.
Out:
10,18,26
